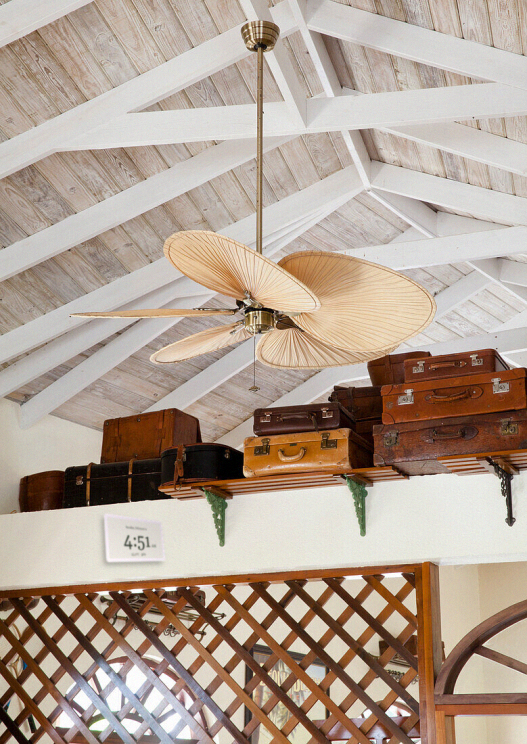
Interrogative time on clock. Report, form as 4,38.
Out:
4,51
